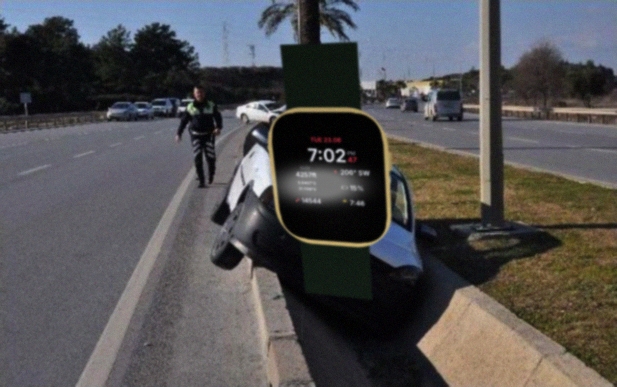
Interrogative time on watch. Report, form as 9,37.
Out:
7,02
